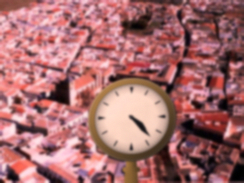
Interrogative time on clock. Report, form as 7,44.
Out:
4,23
